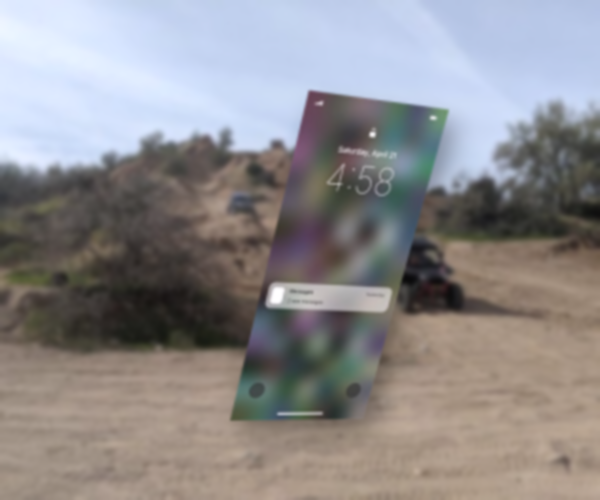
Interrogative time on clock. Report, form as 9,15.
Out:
4,58
